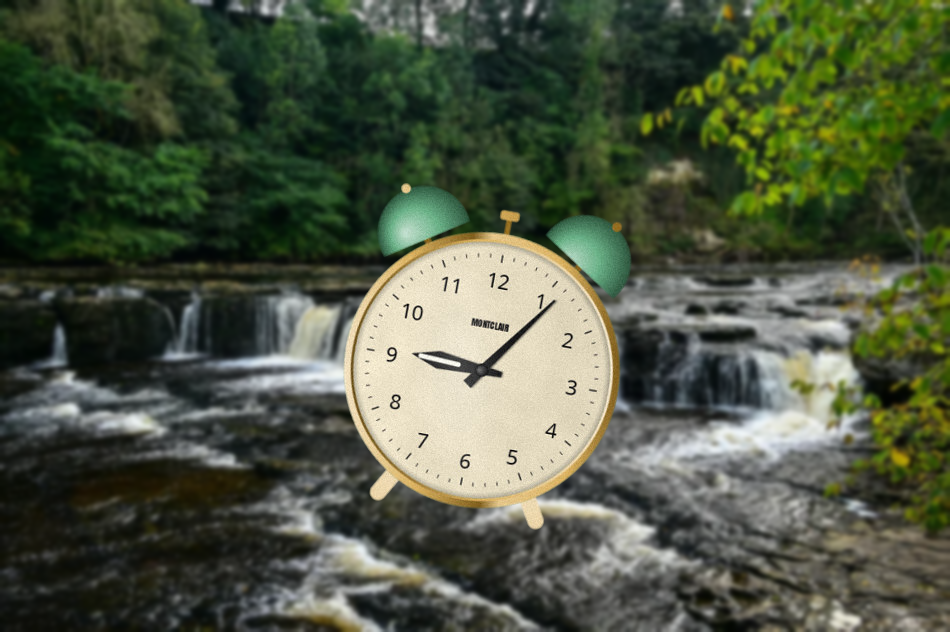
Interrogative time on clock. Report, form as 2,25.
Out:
9,06
